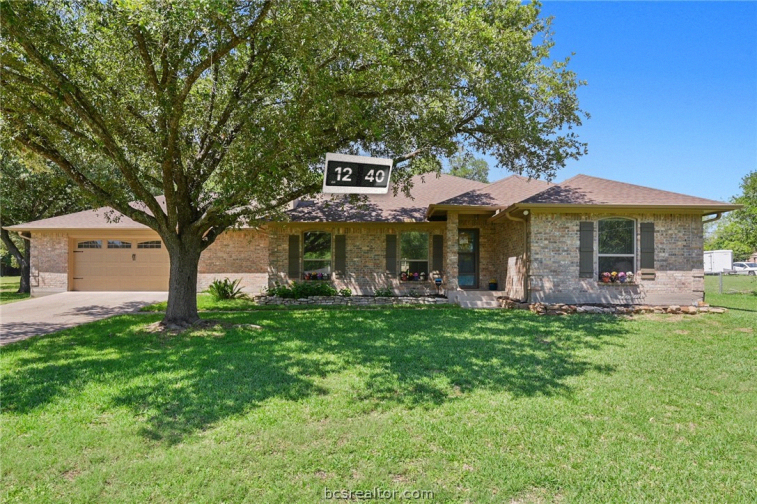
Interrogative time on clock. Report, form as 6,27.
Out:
12,40
